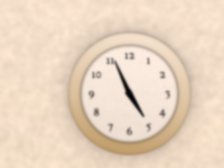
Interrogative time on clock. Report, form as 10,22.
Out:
4,56
